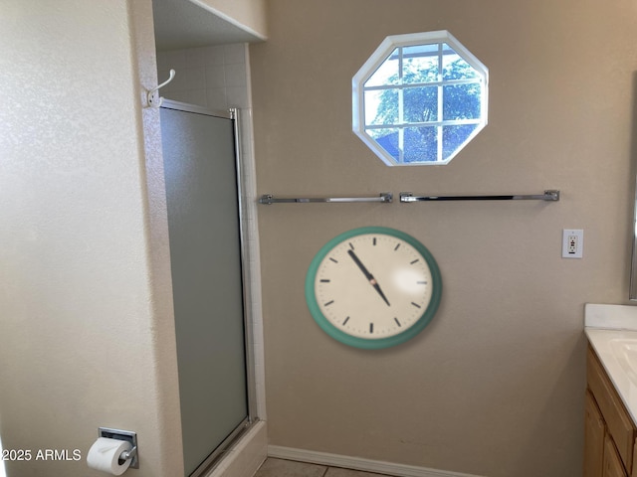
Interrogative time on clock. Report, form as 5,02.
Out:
4,54
